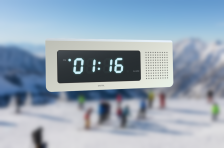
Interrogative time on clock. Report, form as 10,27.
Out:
1,16
